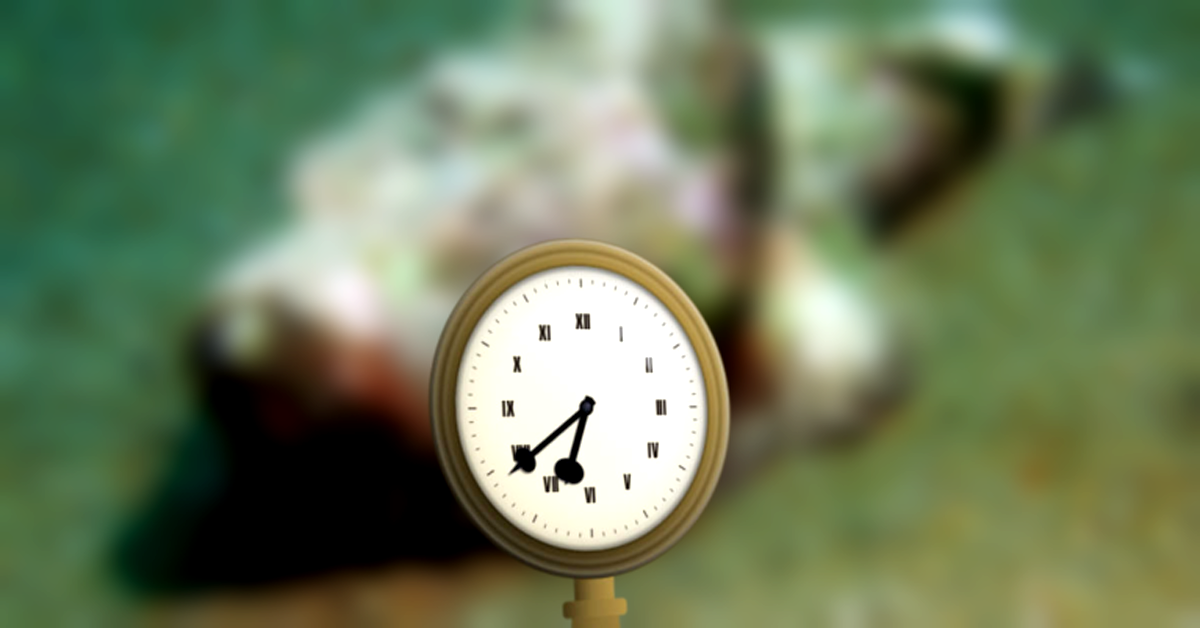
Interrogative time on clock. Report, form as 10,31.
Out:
6,39
